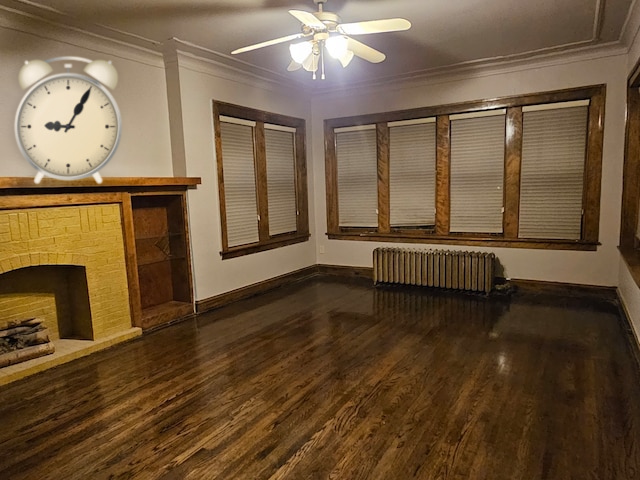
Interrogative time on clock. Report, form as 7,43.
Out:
9,05
